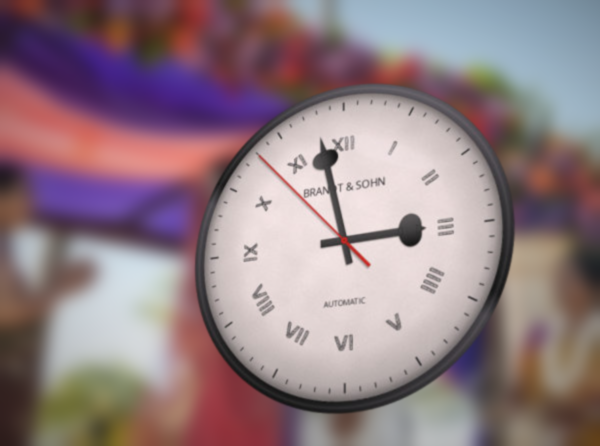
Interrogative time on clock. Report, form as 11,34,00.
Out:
2,57,53
